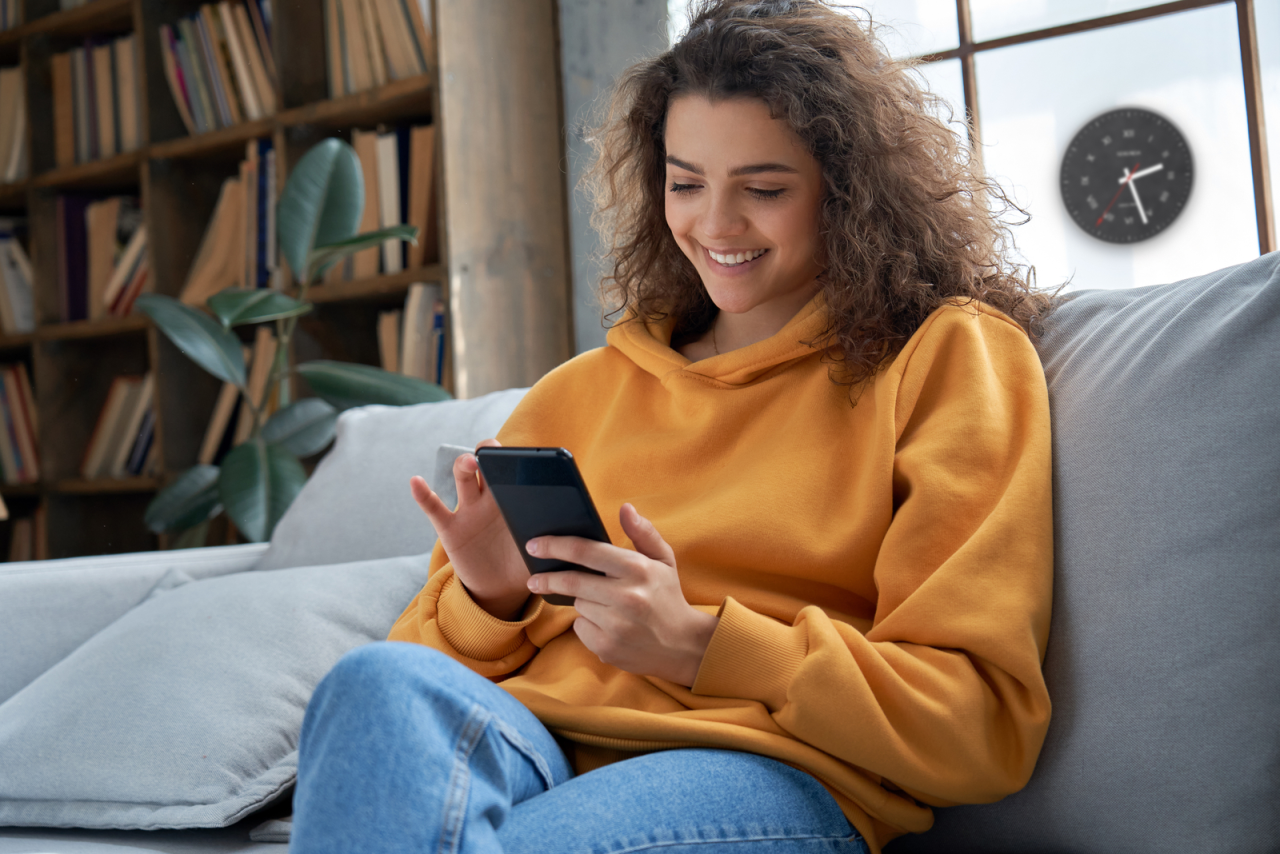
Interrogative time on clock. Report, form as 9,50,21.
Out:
2,26,36
